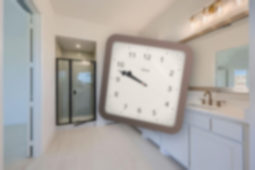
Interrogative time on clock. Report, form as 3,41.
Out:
9,48
